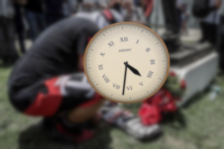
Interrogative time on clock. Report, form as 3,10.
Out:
4,32
